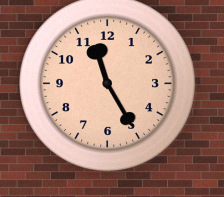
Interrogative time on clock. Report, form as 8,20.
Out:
11,25
